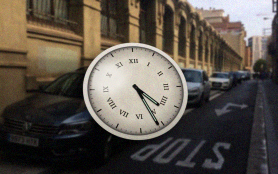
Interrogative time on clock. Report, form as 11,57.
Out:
4,26
